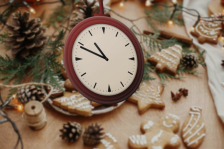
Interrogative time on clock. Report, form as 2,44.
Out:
10,49
